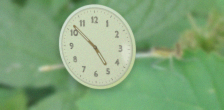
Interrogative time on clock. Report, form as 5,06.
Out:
4,52
